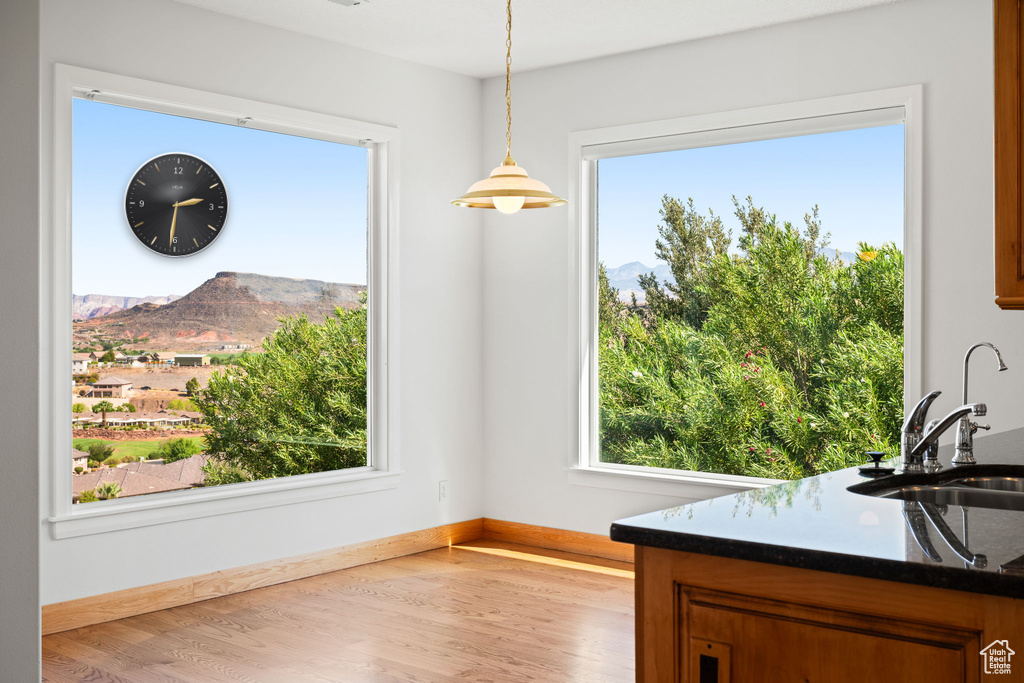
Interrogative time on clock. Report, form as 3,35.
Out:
2,31
